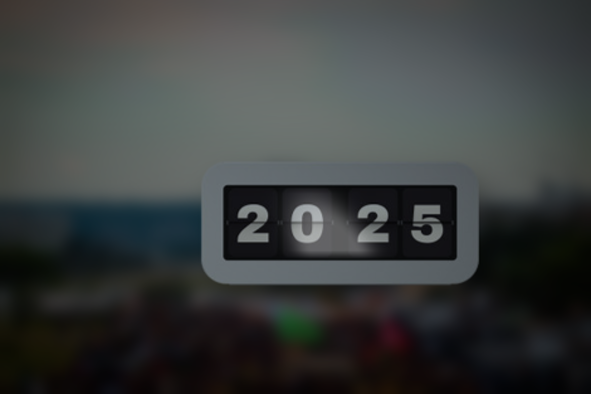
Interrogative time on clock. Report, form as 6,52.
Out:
20,25
